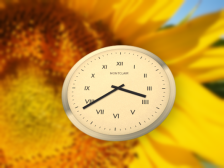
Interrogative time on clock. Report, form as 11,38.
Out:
3,39
